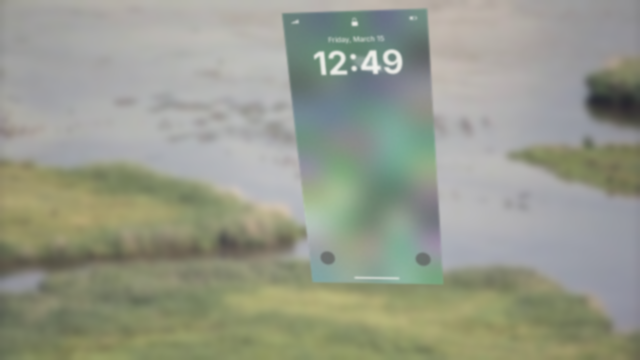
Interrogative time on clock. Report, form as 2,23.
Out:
12,49
